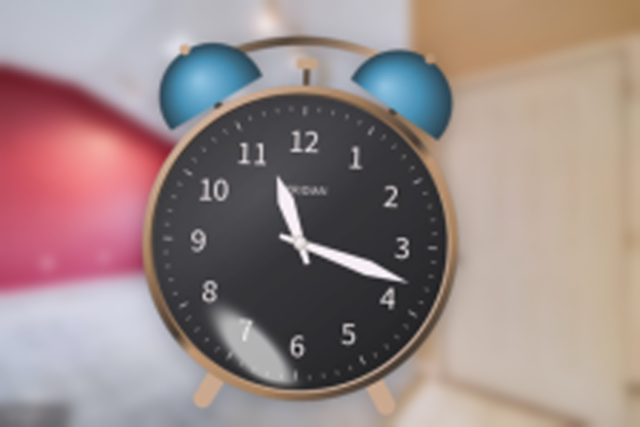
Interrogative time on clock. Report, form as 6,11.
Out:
11,18
